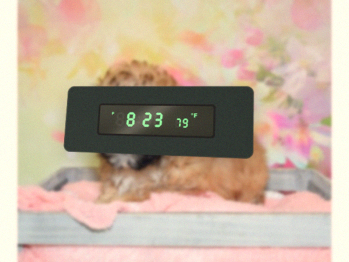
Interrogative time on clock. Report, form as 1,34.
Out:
8,23
